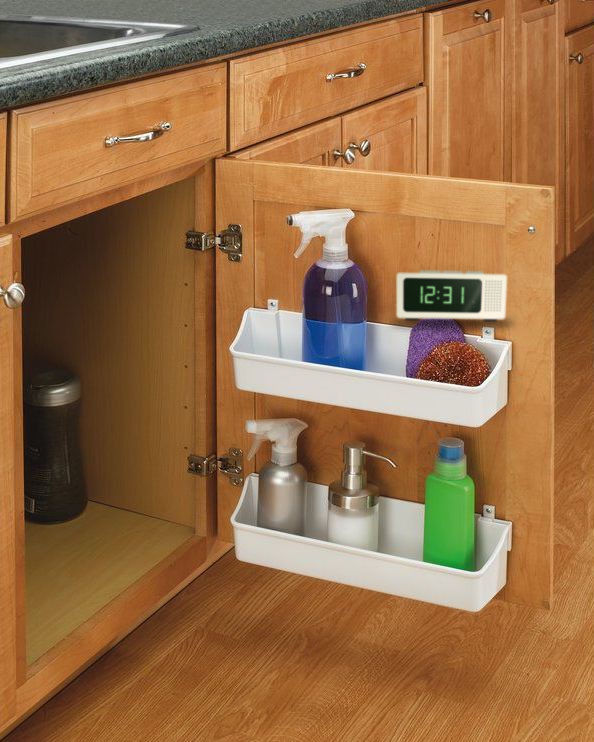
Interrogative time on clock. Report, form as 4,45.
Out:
12,31
